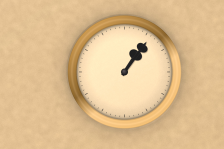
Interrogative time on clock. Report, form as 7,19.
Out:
1,06
